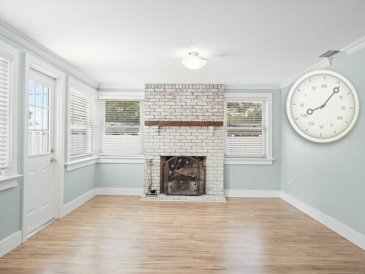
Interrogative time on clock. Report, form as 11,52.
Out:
8,06
